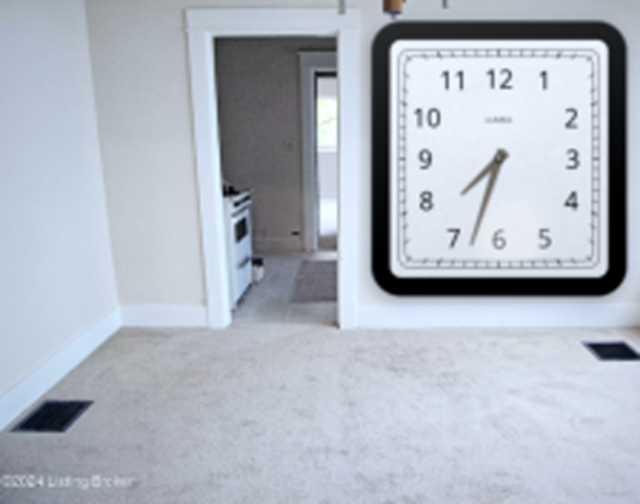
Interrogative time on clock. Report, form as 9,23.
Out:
7,33
